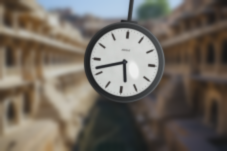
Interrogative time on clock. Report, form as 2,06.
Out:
5,42
